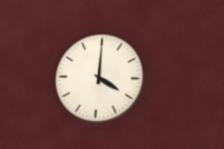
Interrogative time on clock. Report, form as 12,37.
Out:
4,00
